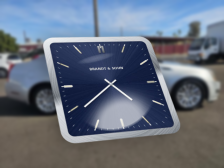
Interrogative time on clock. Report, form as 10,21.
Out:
4,39
